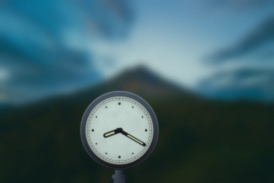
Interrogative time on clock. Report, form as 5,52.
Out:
8,20
